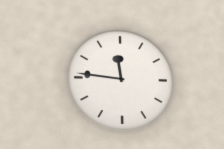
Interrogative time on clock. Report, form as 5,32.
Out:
11,46
